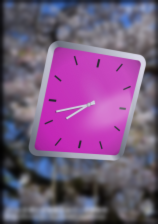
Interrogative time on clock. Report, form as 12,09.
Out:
7,42
